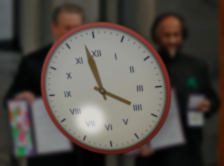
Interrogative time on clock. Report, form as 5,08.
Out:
3,58
